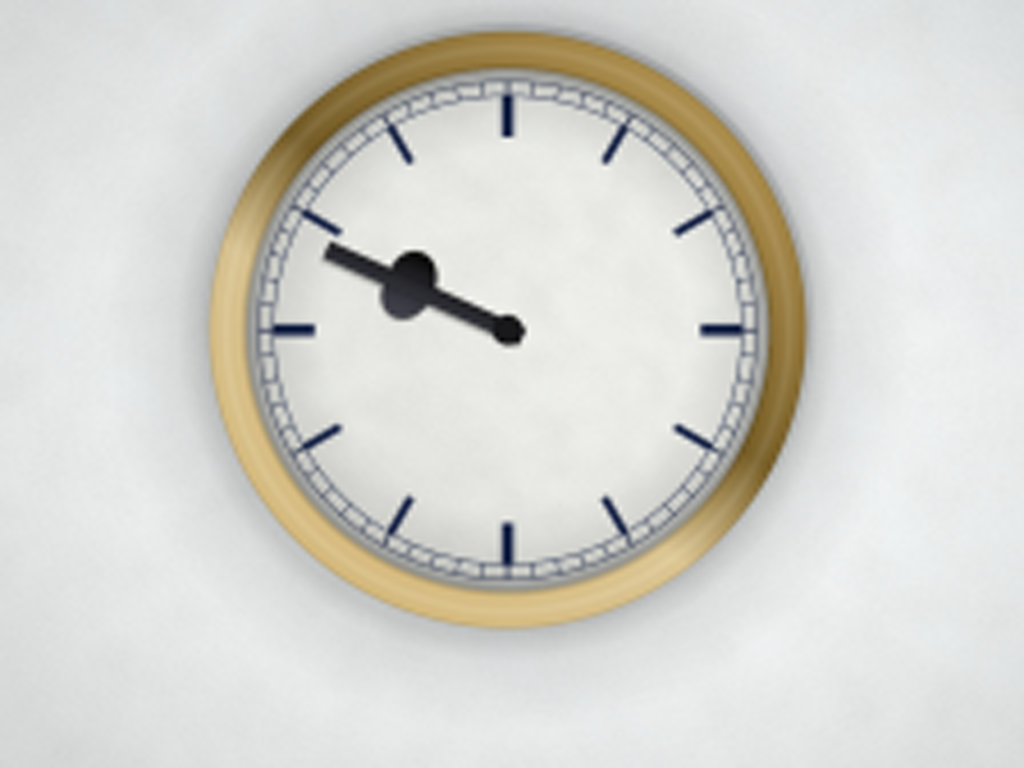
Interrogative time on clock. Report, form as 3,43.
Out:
9,49
